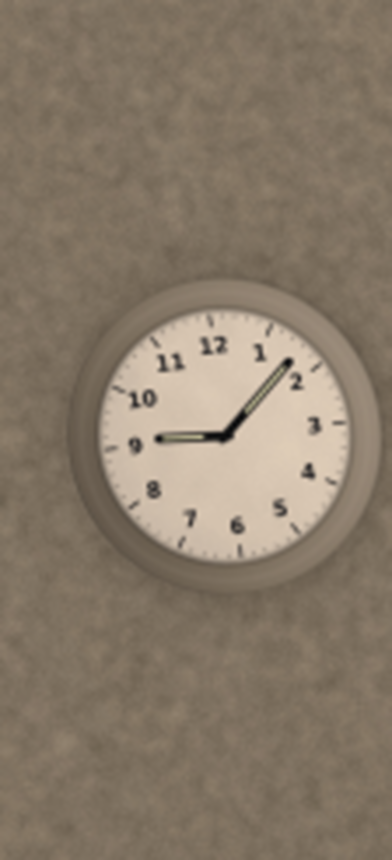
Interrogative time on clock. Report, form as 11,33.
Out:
9,08
